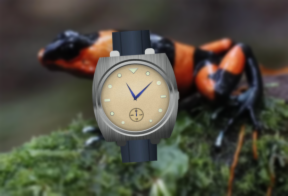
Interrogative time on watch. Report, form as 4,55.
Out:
11,08
